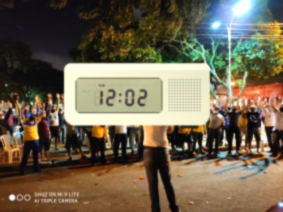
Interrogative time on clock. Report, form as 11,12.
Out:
12,02
